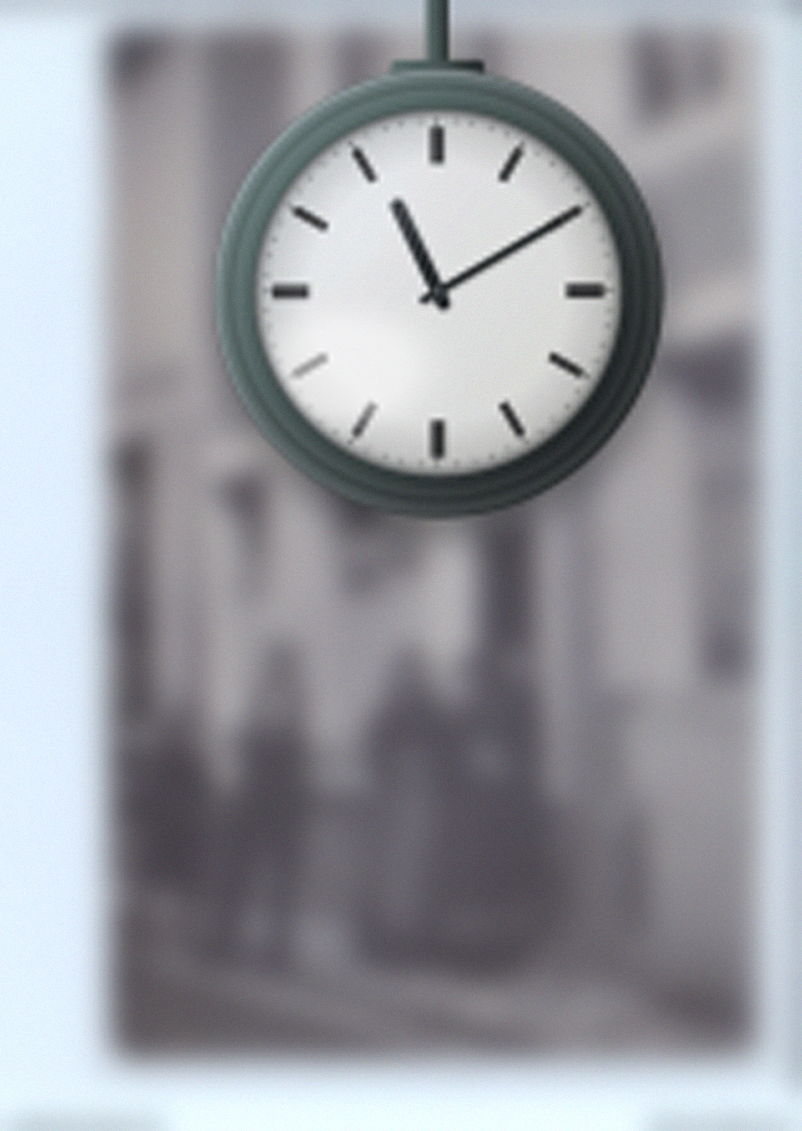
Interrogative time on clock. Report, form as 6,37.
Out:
11,10
